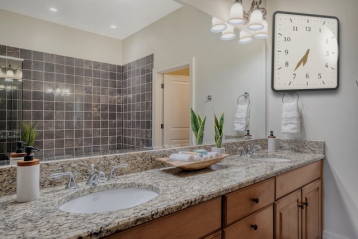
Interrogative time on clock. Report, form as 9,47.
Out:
6,36
